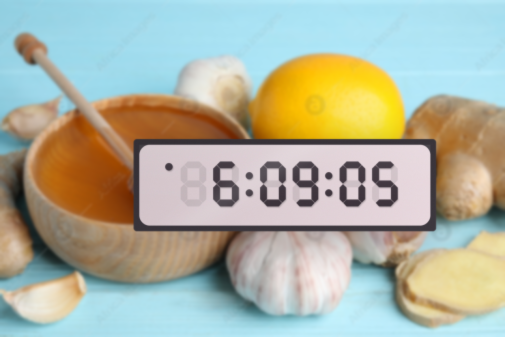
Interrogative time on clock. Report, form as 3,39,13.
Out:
6,09,05
